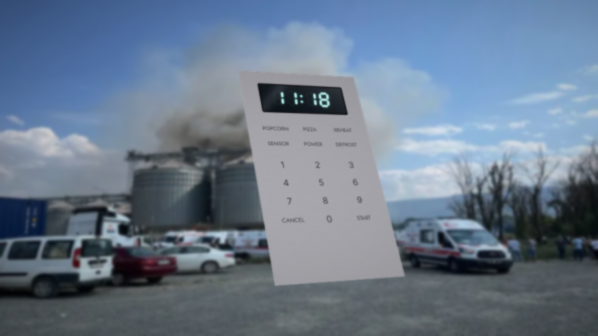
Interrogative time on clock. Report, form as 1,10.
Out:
11,18
